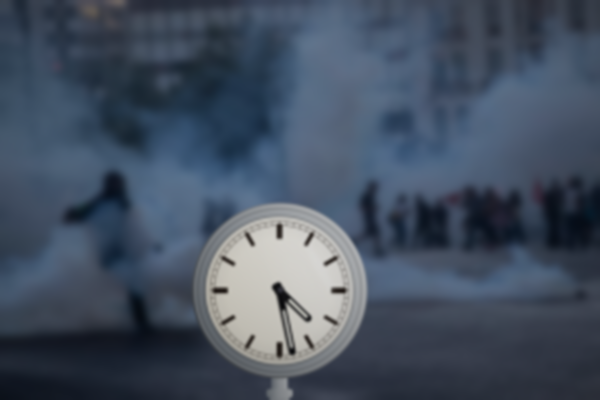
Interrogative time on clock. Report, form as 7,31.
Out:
4,28
